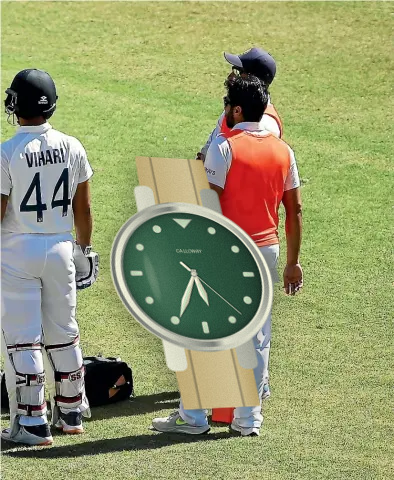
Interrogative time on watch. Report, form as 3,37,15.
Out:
5,34,23
